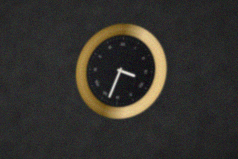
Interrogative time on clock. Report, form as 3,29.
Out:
3,33
